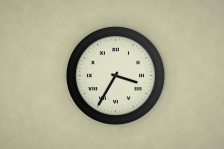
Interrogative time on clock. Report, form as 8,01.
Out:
3,35
